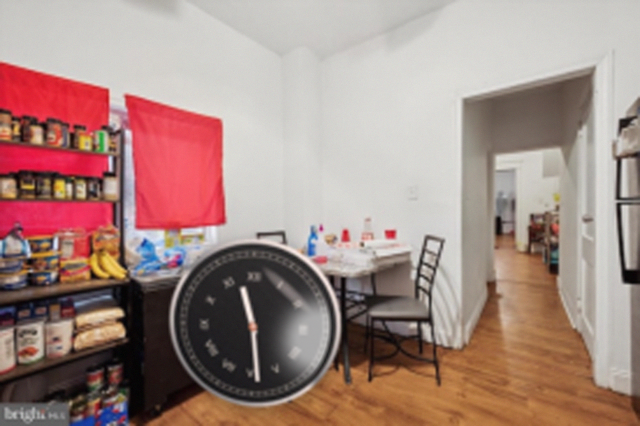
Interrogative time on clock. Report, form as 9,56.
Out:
11,29
